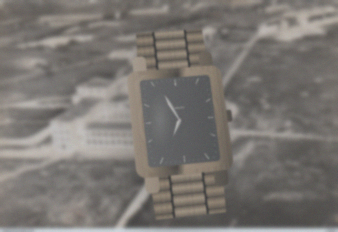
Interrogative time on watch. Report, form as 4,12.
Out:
6,56
